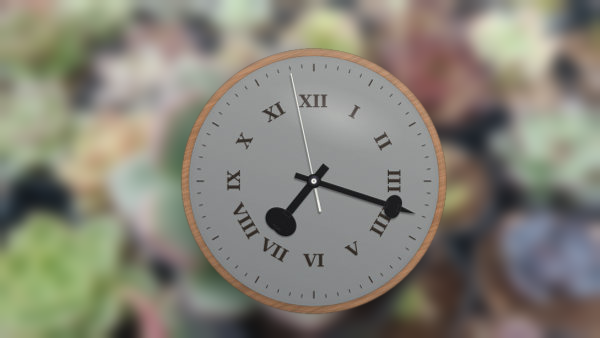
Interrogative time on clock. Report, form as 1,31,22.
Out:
7,17,58
